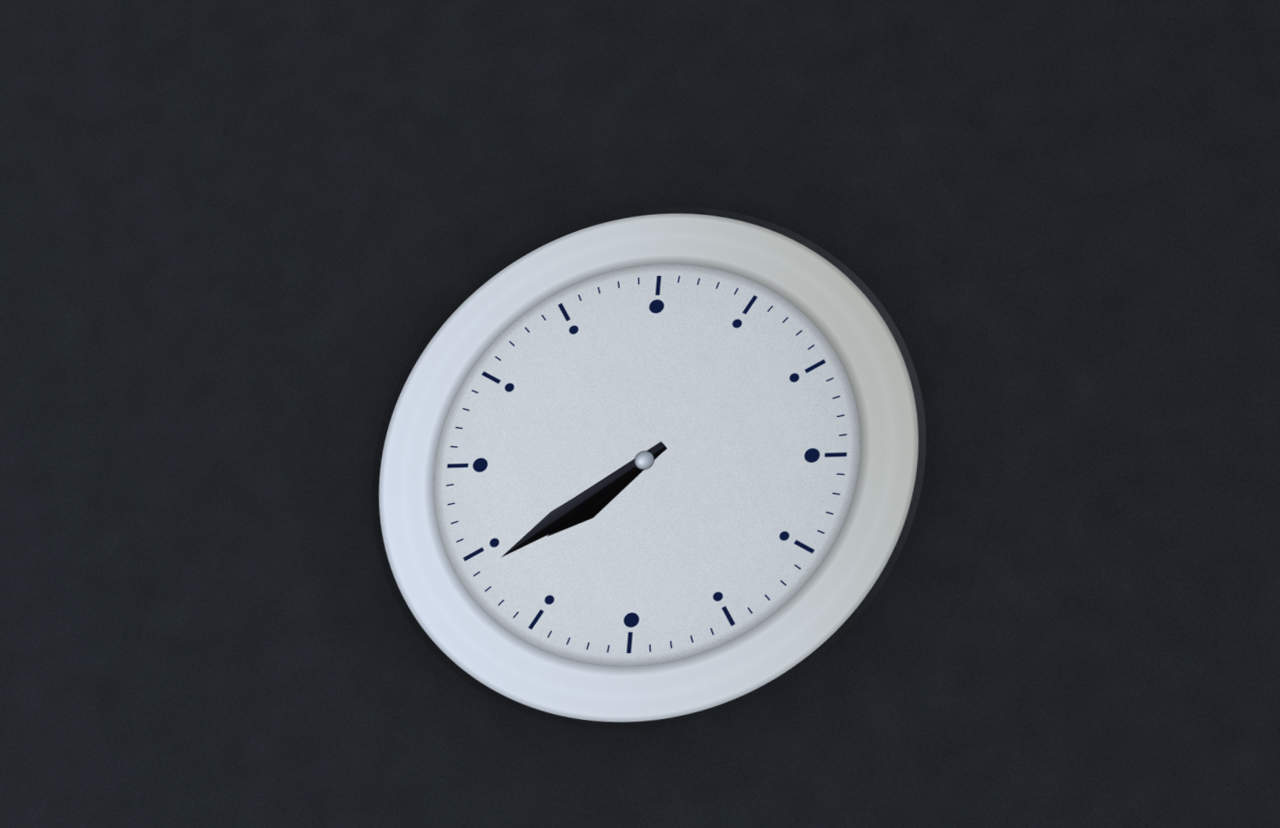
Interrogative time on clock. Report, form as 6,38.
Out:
7,39
